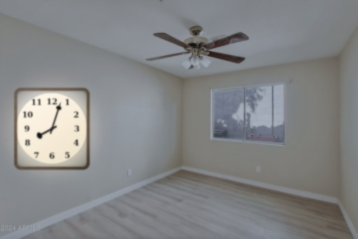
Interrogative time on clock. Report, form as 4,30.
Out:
8,03
